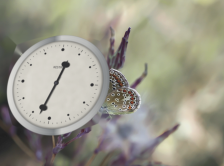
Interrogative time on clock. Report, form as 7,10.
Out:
12,33
